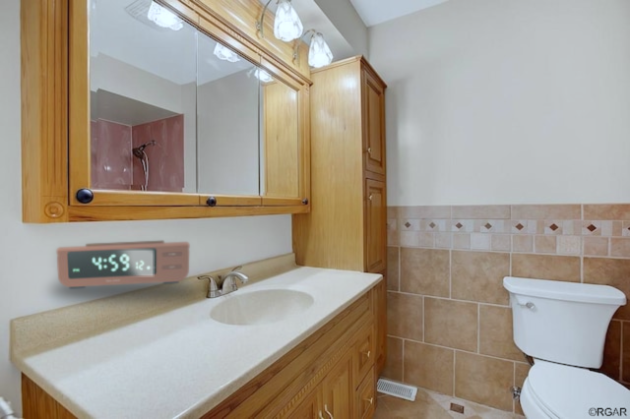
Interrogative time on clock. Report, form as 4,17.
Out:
4,59
